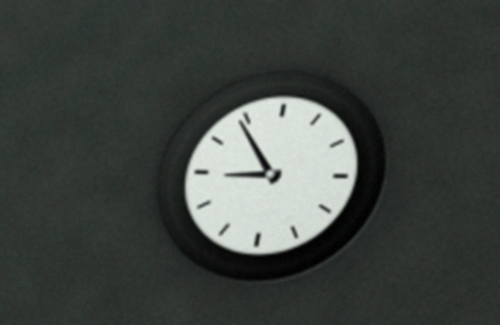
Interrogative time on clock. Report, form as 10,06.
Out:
8,54
